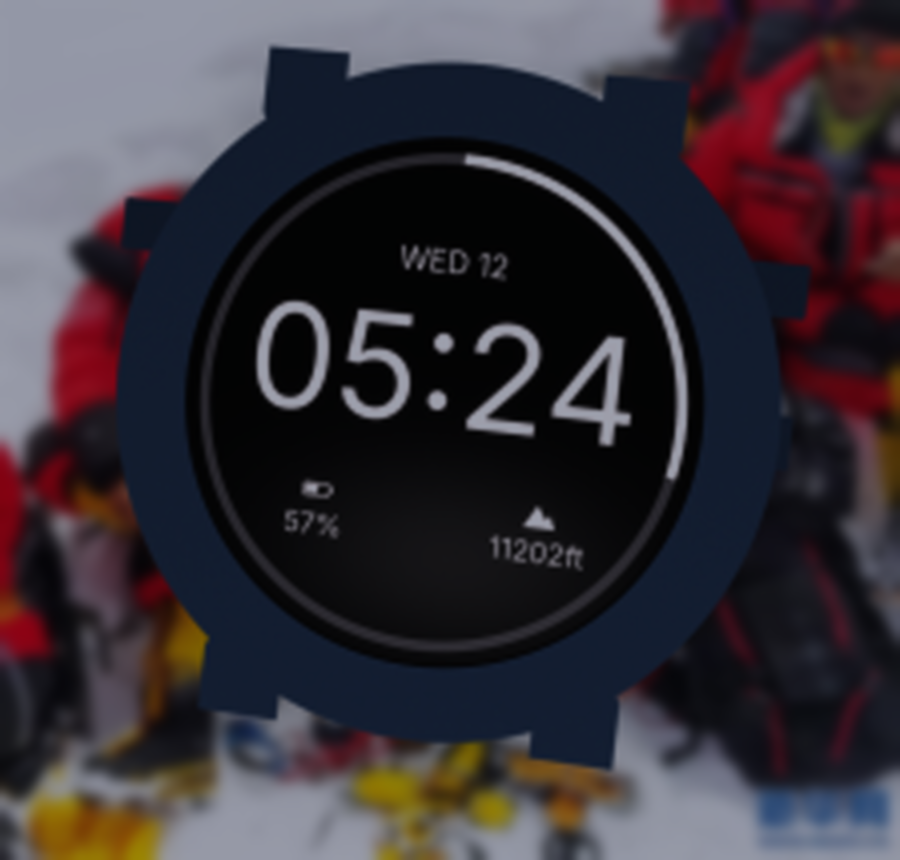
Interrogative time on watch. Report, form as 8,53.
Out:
5,24
